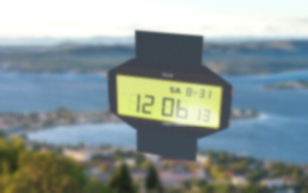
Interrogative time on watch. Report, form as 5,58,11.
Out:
12,06,13
